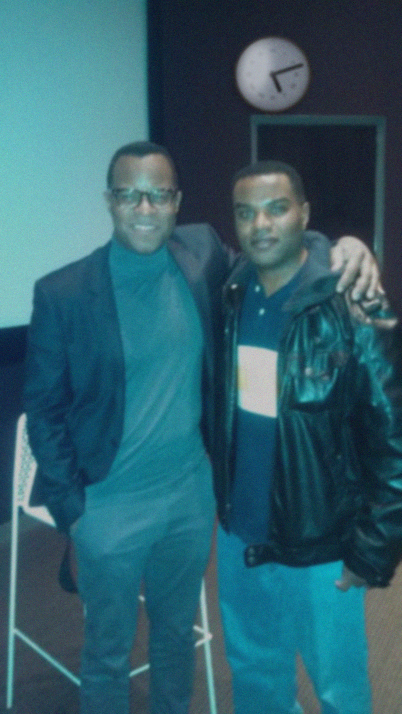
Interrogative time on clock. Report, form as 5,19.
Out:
5,12
